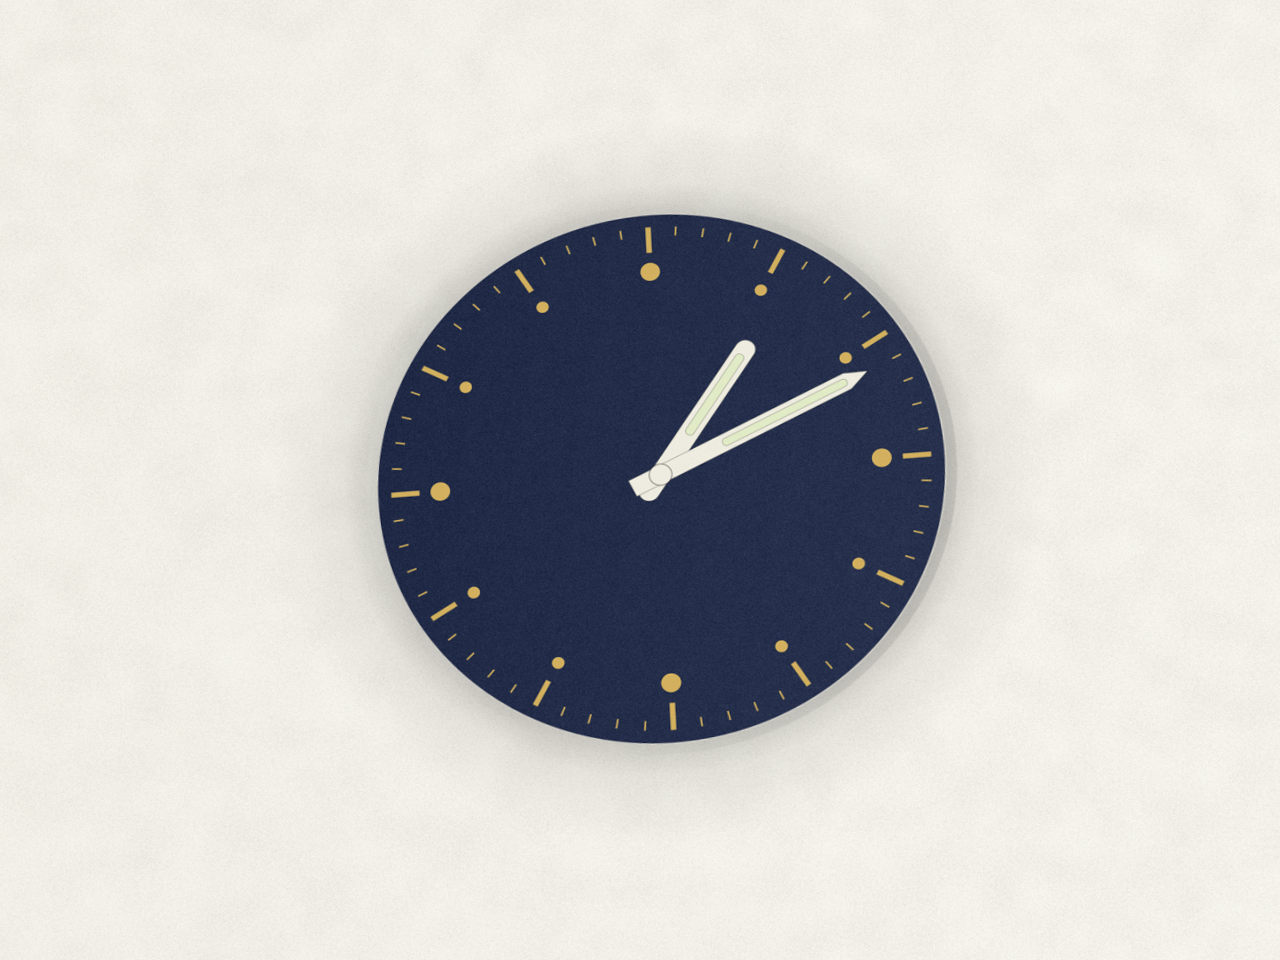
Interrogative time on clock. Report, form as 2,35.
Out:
1,11
